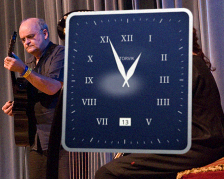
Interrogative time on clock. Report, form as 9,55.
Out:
12,56
